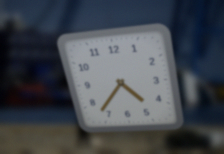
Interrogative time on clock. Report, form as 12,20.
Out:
4,37
